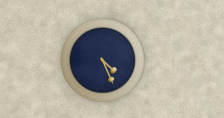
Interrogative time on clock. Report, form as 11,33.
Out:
4,26
